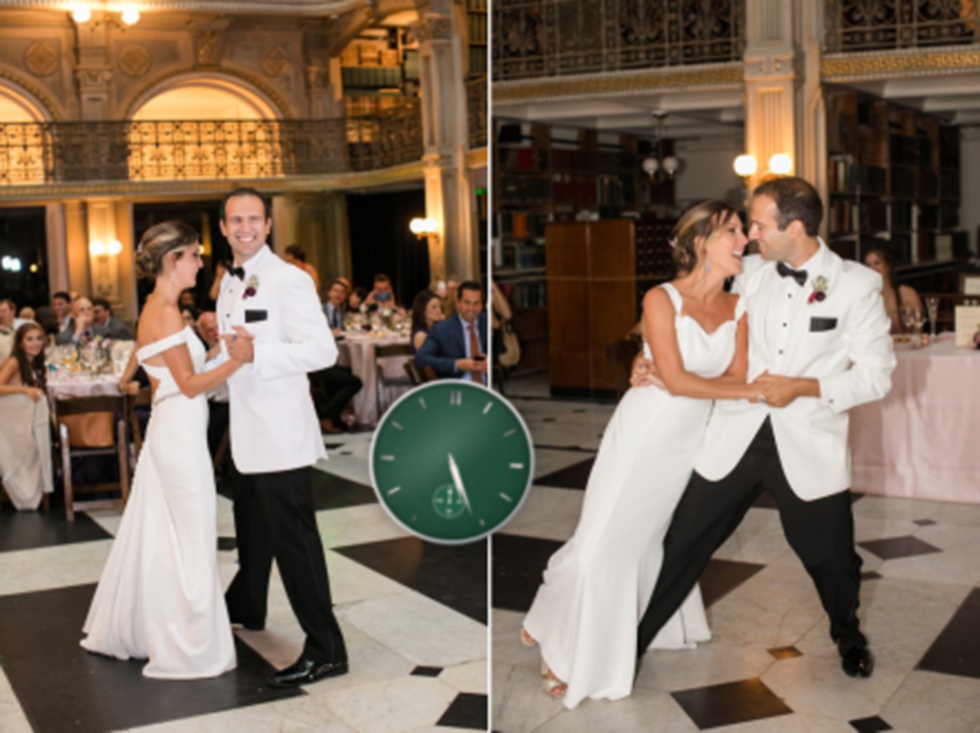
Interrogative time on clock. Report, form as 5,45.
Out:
5,26
